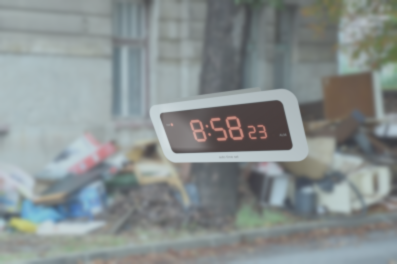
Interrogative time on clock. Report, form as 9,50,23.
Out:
8,58,23
